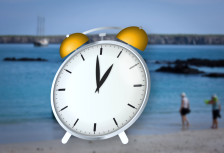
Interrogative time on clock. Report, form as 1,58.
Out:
12,59
